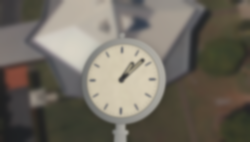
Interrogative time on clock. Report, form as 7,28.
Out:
1,08
